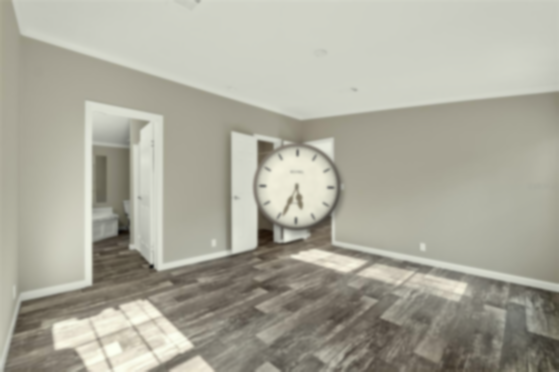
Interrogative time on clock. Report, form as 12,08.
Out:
5,34
